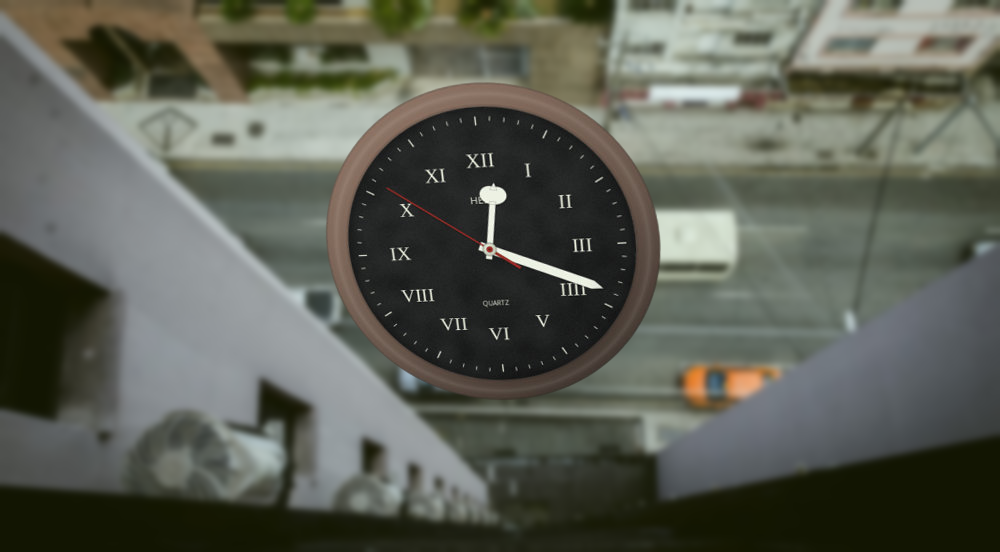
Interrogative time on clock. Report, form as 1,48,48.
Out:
12,18,51
